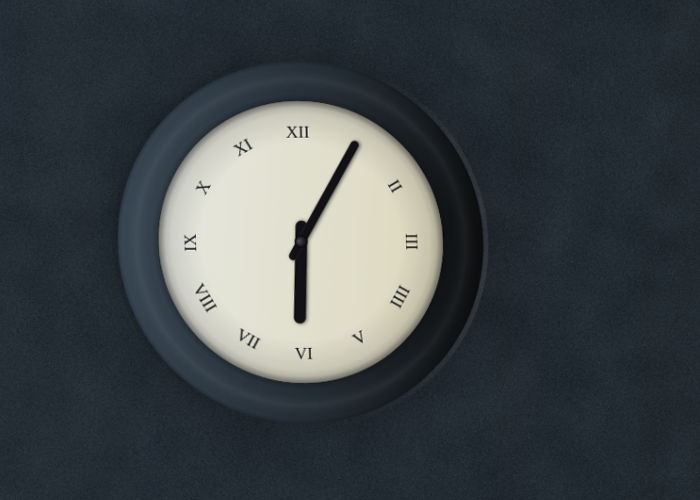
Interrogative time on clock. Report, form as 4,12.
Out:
6,05
